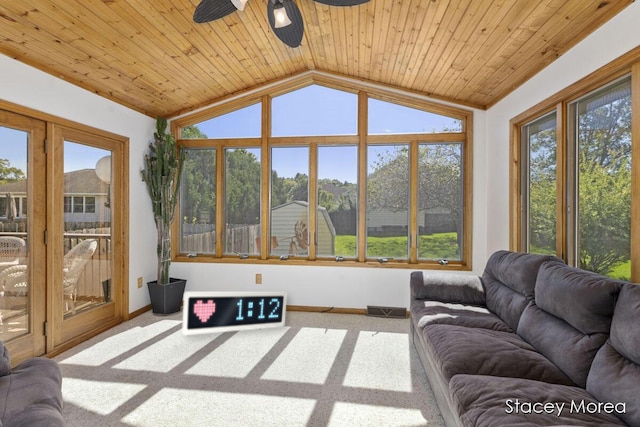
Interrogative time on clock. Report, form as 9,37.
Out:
1,12
